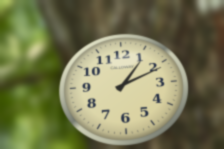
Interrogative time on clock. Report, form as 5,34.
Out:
1,11
